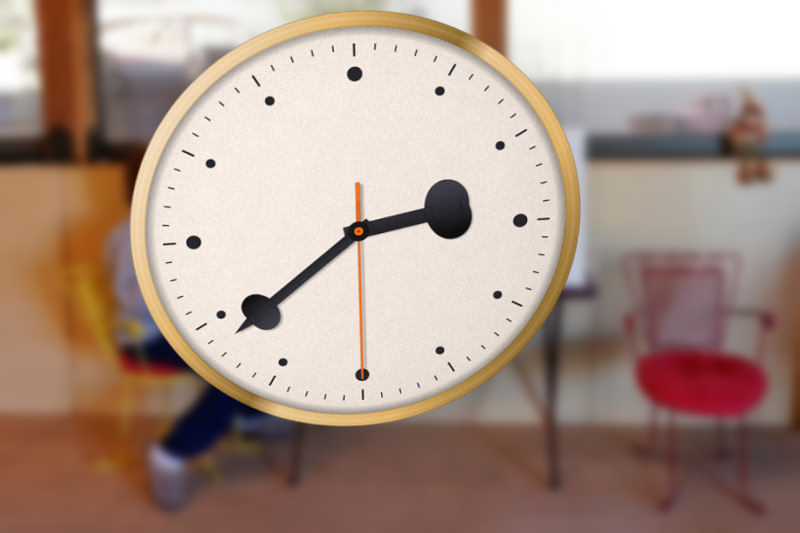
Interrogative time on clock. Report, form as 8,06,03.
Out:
2,38,30
